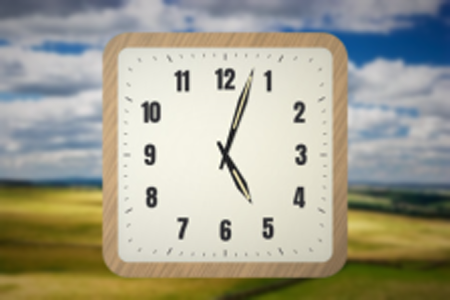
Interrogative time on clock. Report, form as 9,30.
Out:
5,03
